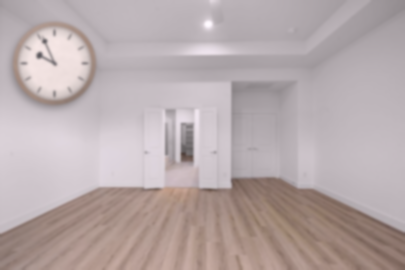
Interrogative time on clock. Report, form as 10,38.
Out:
9,56
